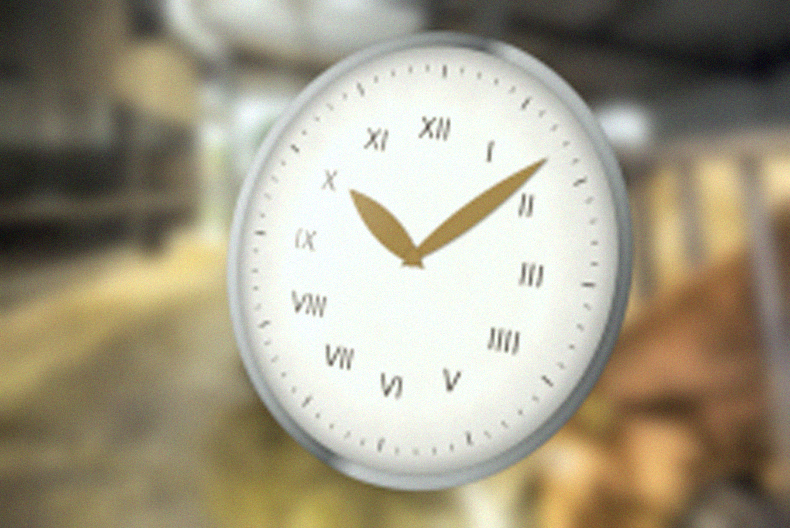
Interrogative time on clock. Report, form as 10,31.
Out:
10,08
